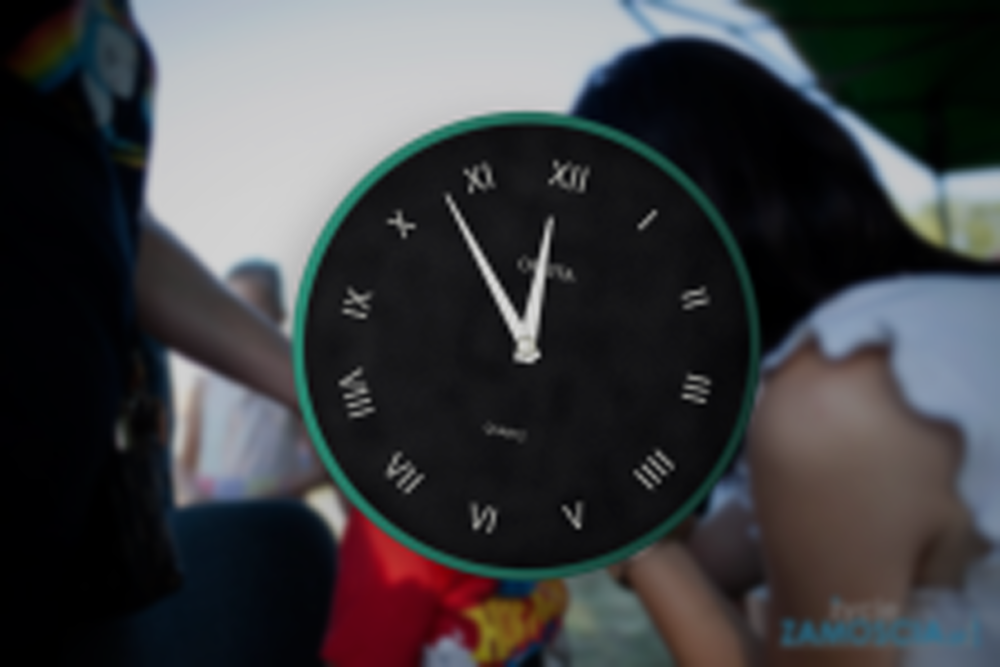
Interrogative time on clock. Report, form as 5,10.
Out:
11,53
